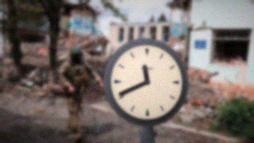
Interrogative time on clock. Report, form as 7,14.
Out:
11,41
